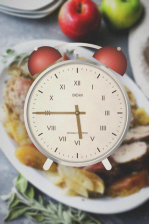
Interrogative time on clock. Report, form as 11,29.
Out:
5,45
